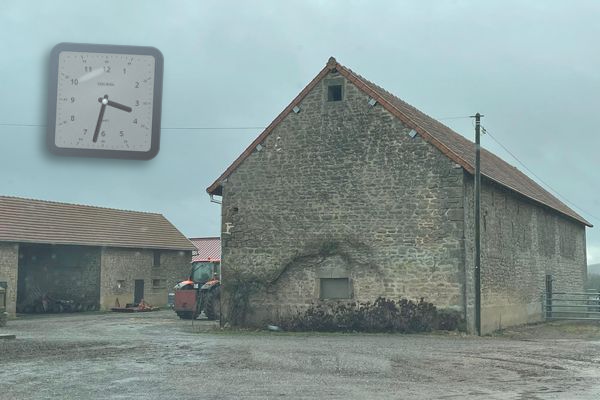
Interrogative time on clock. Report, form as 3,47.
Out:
3,32
